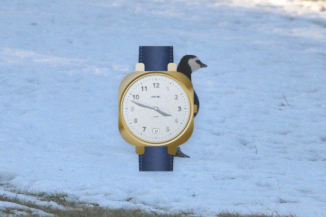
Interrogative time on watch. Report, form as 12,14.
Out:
3,48
